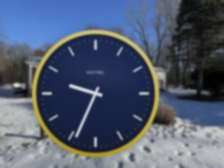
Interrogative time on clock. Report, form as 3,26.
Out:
9,34
